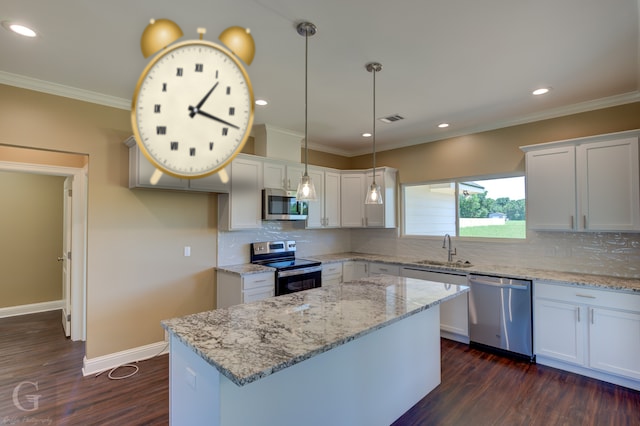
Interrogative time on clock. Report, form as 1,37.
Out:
1,18
